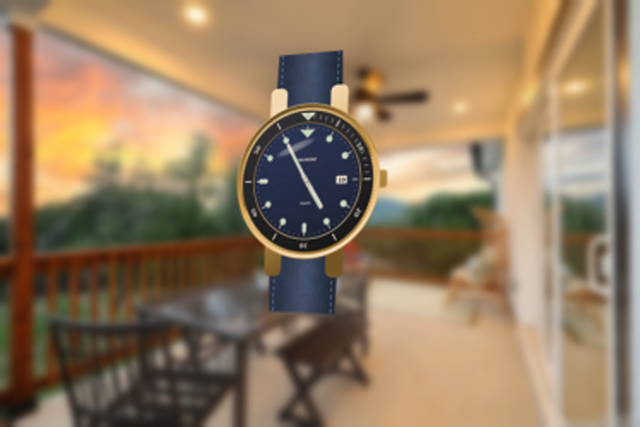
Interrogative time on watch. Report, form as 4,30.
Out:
4,55
